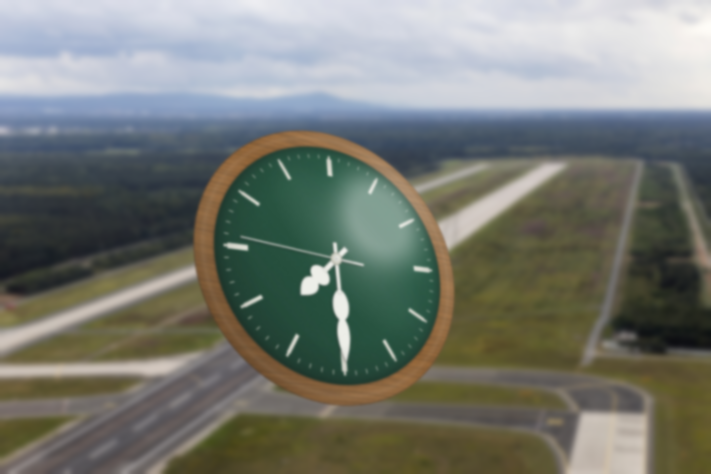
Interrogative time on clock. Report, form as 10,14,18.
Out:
7,29,46
